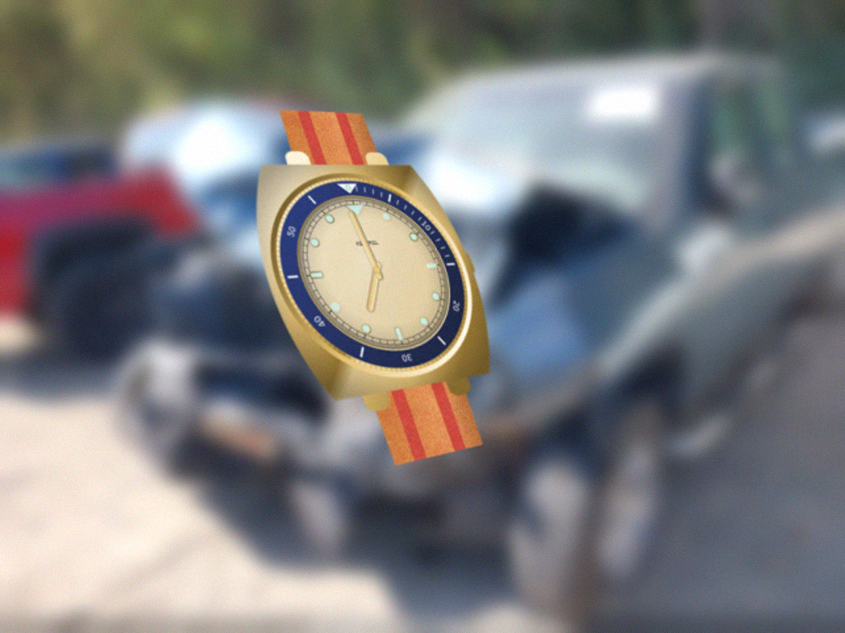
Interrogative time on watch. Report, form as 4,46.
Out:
6,59
